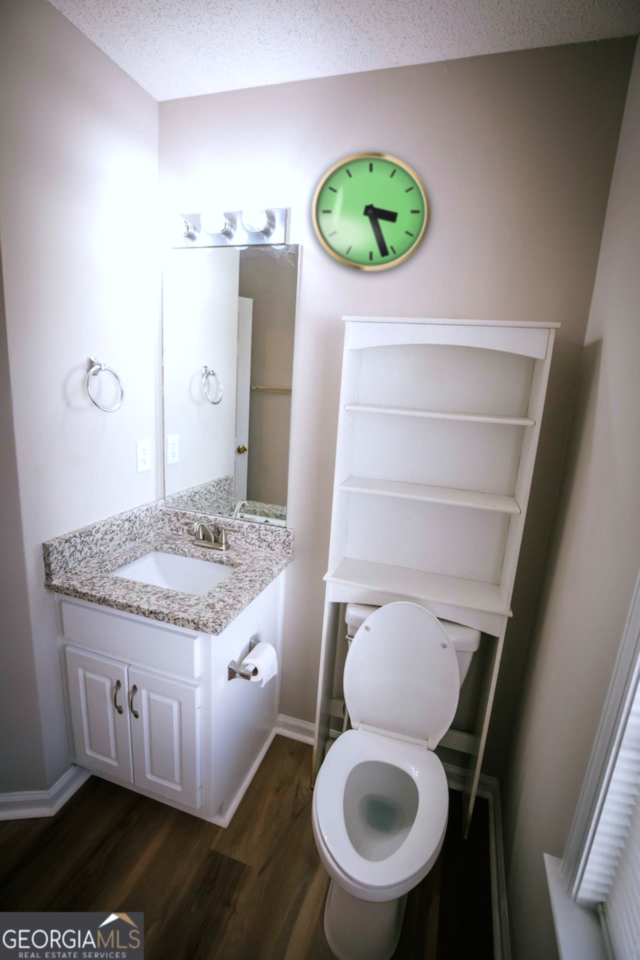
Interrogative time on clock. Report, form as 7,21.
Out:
3,27
